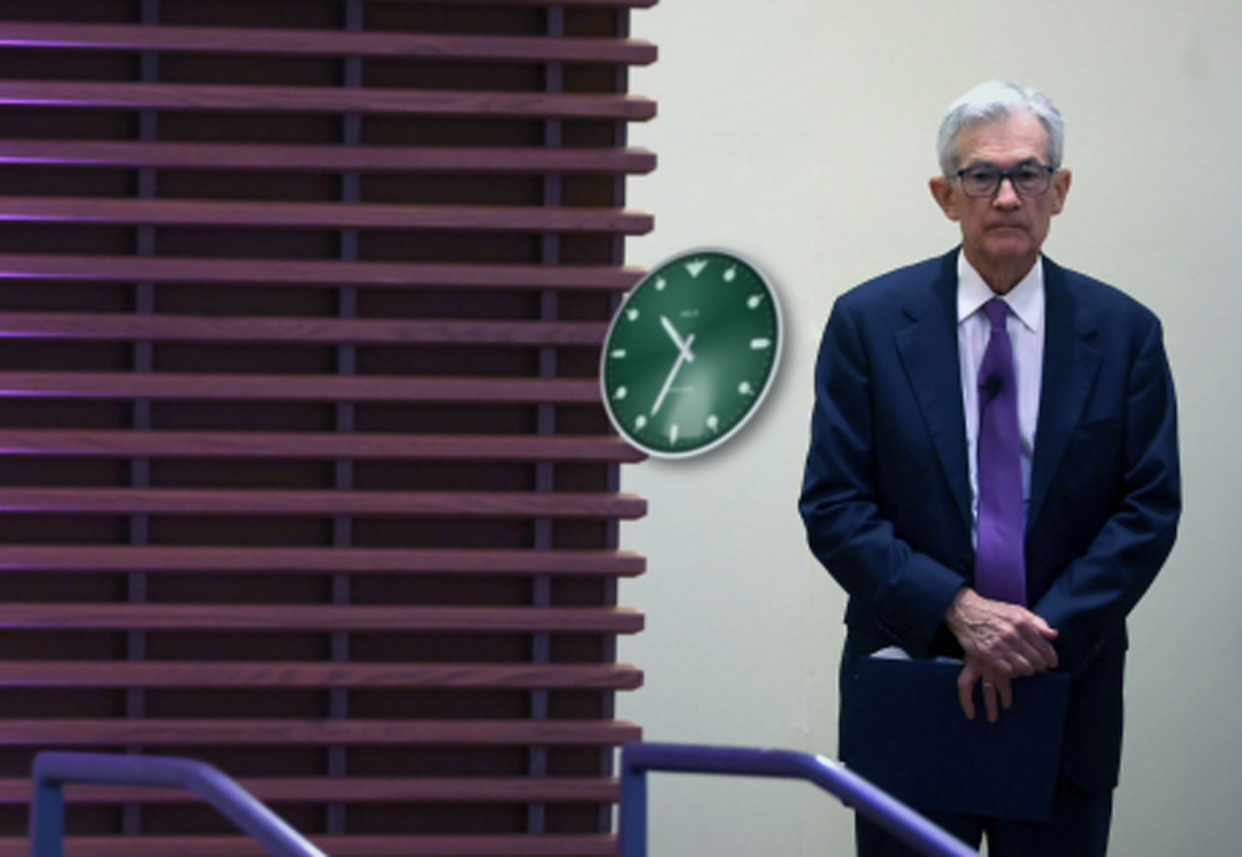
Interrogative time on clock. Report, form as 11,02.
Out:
10,34
